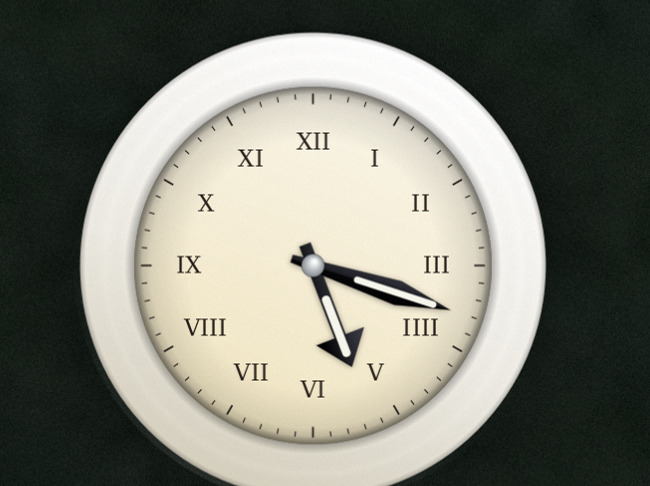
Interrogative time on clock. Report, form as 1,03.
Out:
5,18
